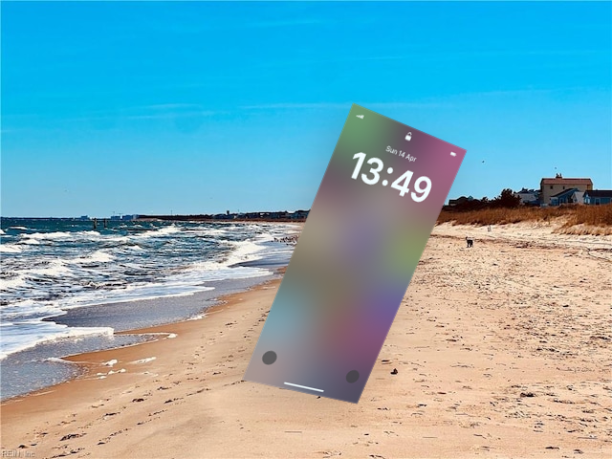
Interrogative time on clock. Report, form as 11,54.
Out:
13,49
